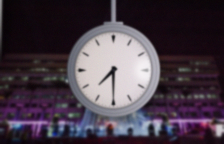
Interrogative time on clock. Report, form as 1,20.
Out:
7,30
